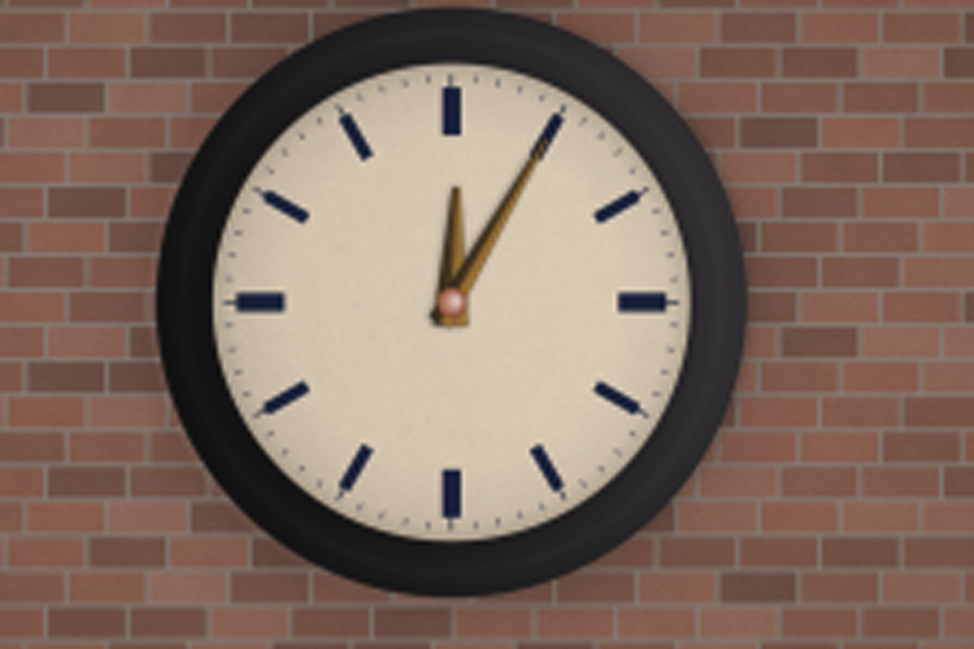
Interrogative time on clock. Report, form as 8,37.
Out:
12,05
